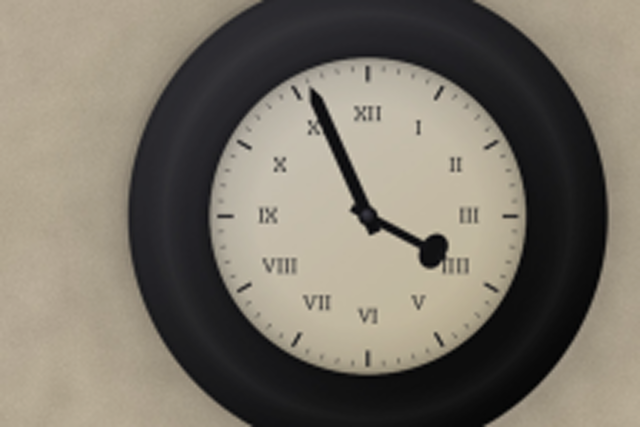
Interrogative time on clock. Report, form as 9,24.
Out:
3,56
